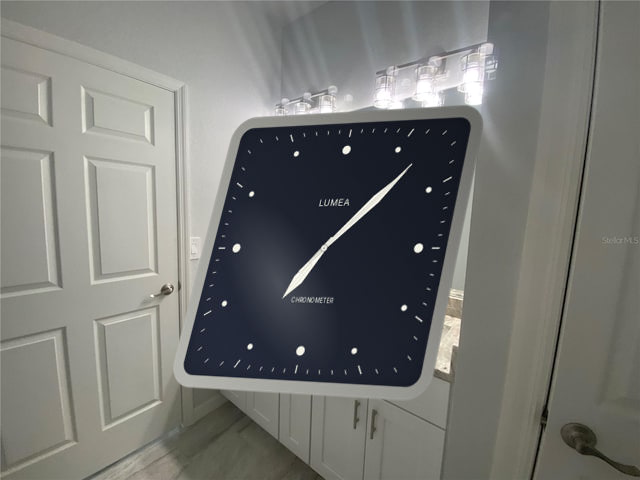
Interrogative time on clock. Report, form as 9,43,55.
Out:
7,07,07
